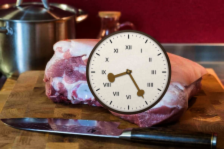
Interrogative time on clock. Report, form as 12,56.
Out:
8,25
